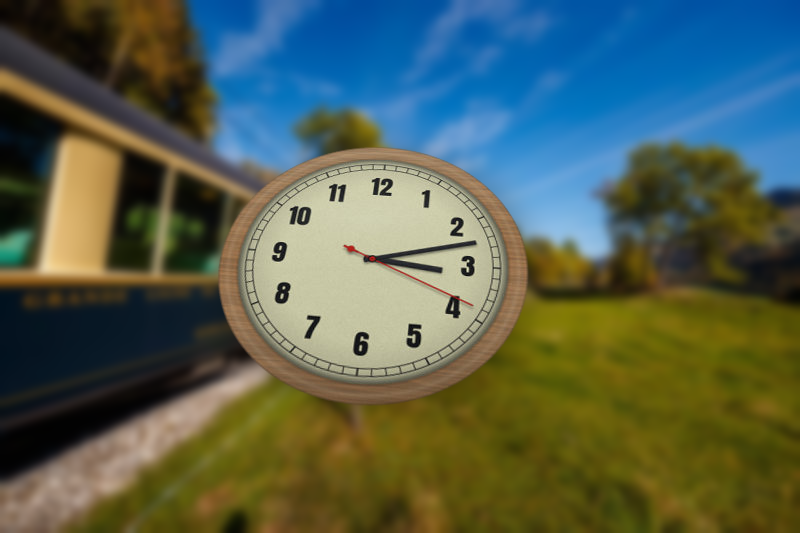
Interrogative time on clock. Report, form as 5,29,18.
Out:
3,12,19
